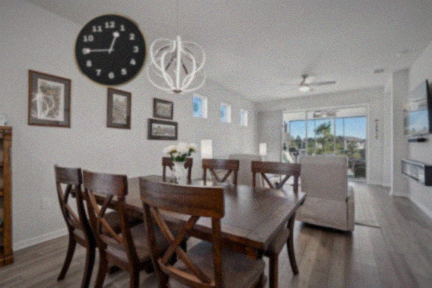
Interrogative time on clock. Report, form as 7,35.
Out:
12,45
